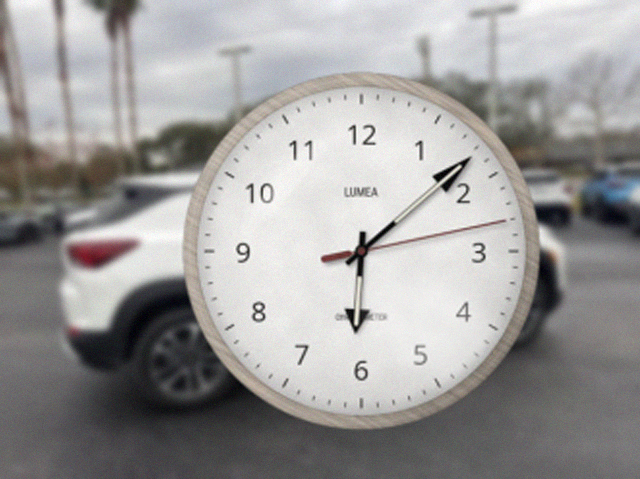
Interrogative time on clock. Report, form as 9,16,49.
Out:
6,08,13
